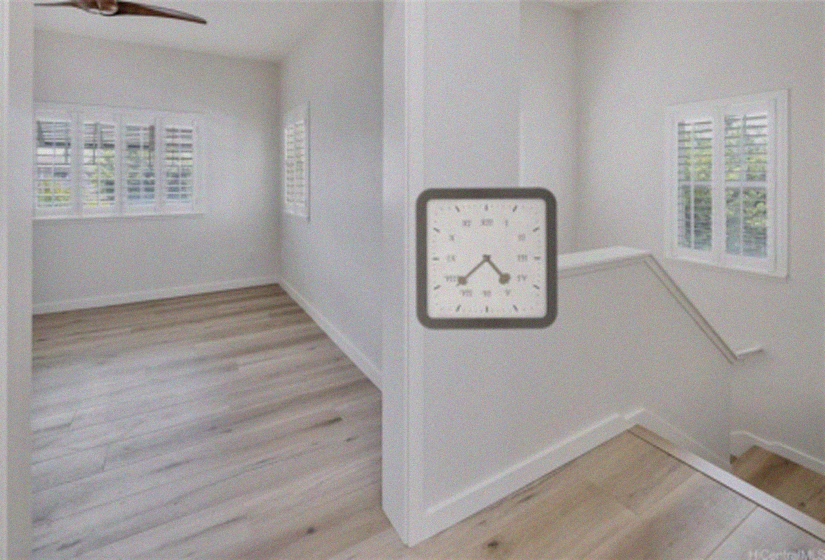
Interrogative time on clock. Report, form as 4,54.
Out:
4,38
